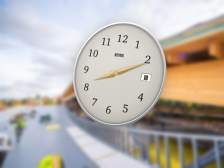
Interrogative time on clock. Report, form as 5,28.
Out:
8,11
